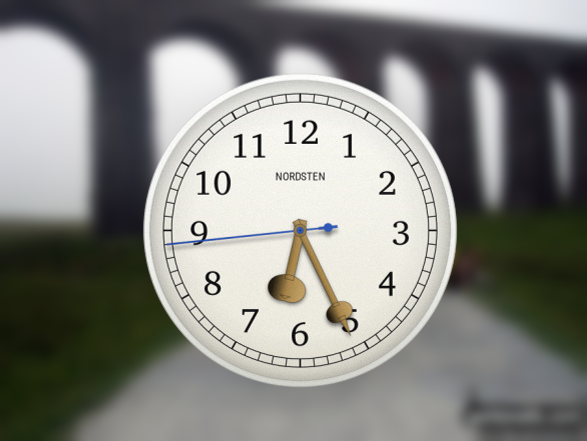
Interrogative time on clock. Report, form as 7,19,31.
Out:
6,25,44
